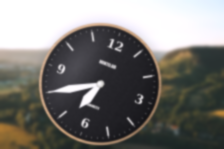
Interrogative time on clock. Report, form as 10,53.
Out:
6,40
